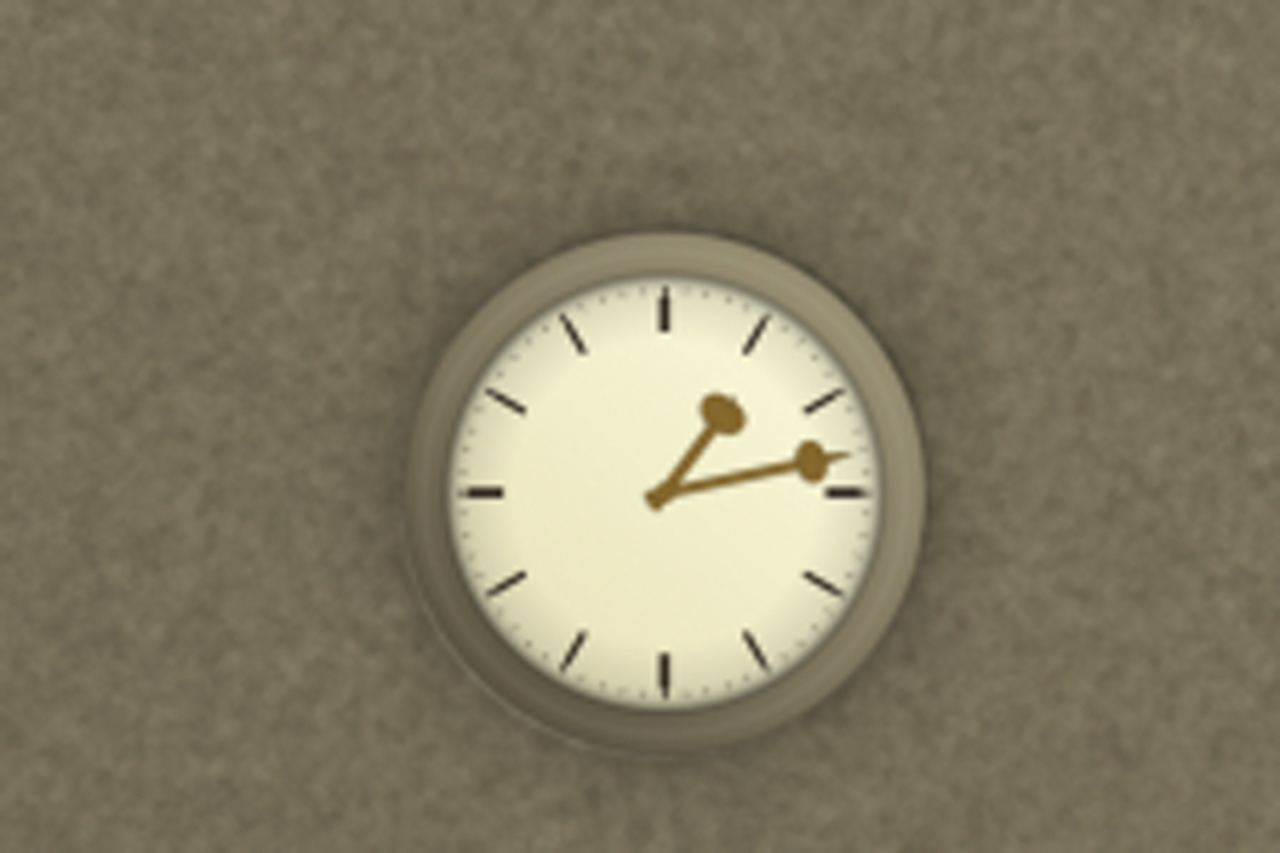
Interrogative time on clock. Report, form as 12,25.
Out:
1,13
